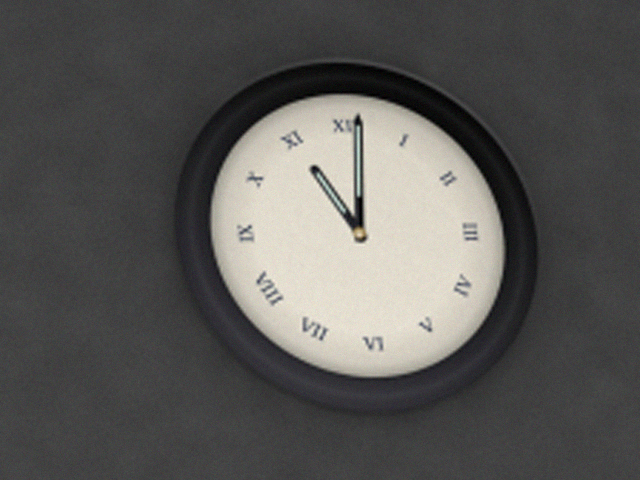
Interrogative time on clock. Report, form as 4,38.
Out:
11,01
